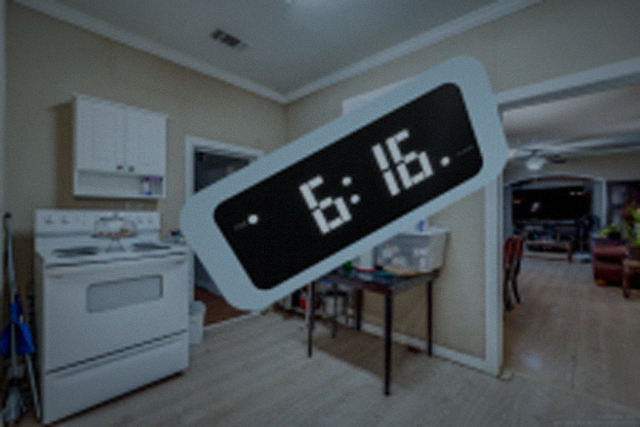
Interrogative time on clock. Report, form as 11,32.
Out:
6,16
